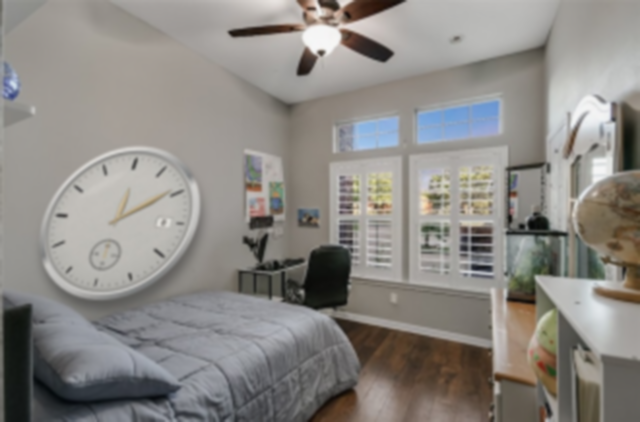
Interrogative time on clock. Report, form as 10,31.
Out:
12,09
